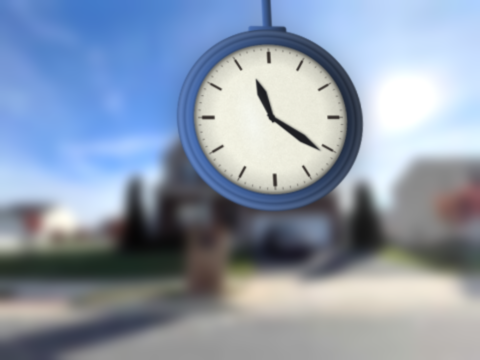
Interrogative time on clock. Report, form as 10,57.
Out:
11,21
